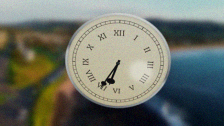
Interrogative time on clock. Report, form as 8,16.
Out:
6,35
